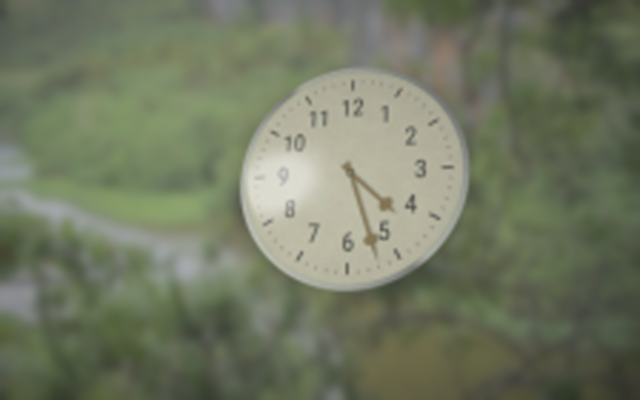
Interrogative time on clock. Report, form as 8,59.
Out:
4,27
